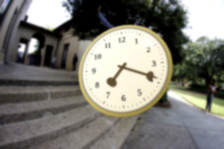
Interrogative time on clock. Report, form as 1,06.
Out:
7,19
